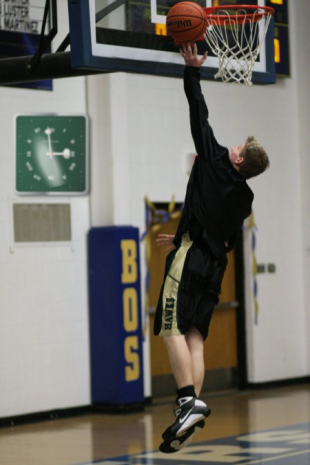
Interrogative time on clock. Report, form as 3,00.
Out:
2,59
